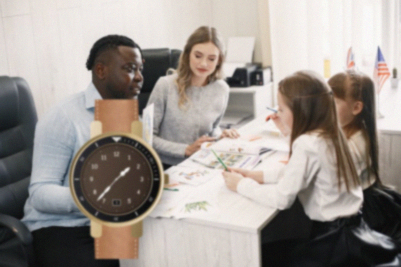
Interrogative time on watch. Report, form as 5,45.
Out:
1,37
